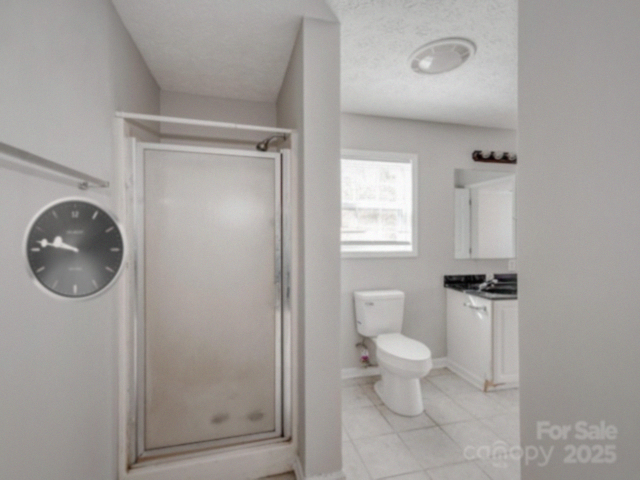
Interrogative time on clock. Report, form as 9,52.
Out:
9,47
